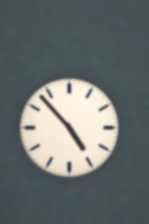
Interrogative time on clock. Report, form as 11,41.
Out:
4,53
